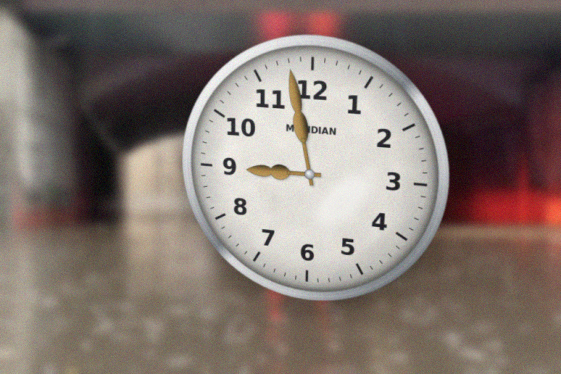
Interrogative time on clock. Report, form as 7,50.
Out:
8,58
